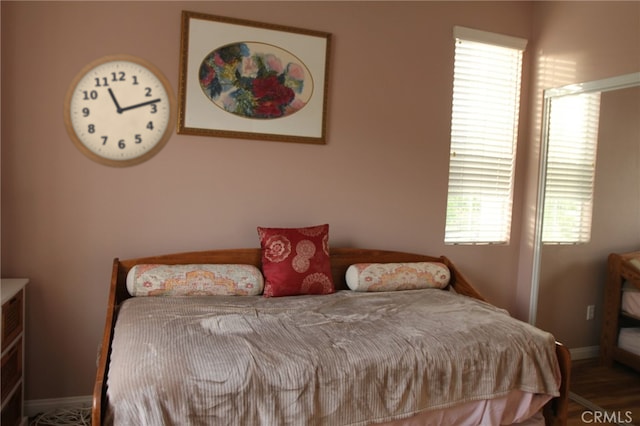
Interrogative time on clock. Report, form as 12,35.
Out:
11,13
